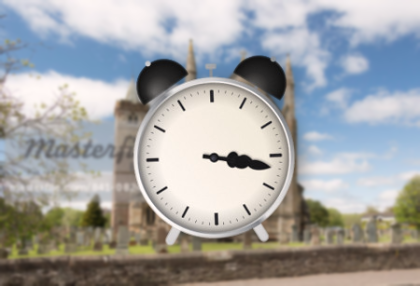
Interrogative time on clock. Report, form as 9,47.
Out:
3,17
